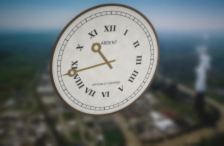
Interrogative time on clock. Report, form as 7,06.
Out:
10,43
